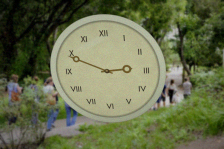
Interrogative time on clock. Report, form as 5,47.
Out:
2,49
